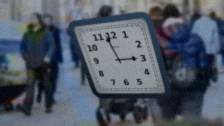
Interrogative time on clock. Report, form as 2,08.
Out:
2,58
